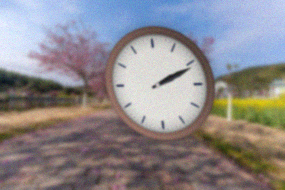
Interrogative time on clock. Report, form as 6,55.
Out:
2,11
